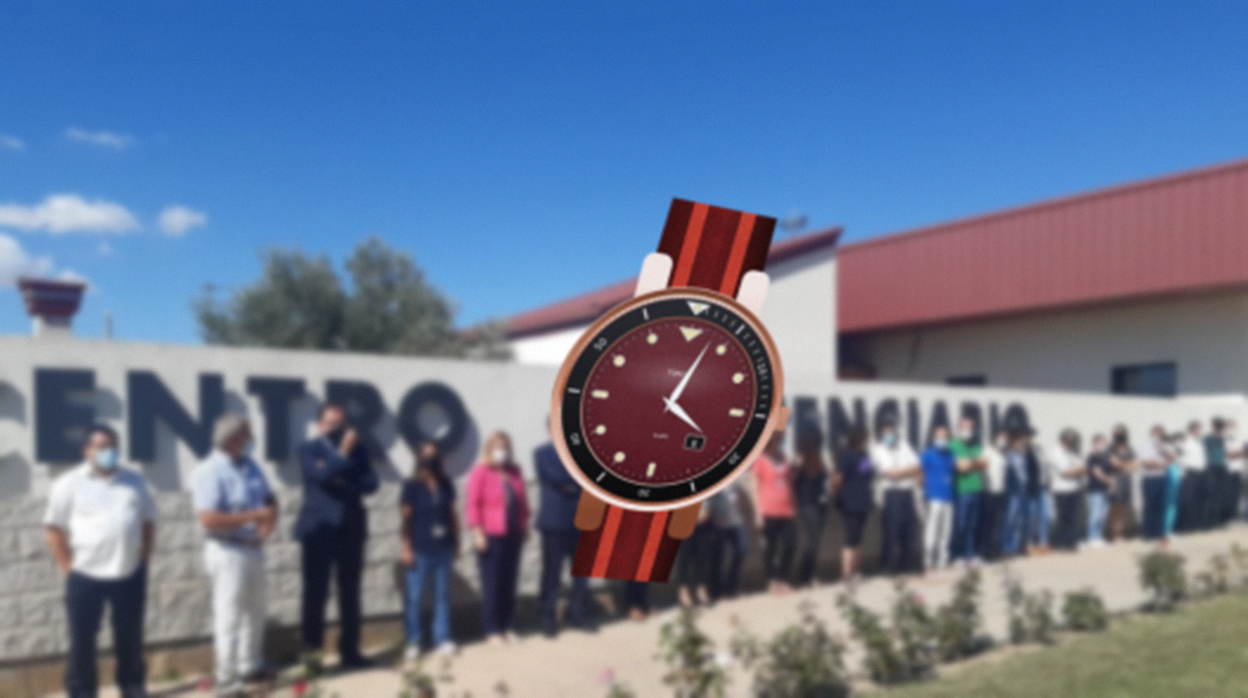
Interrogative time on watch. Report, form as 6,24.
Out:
4,03
